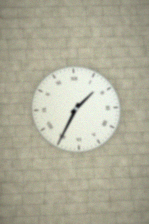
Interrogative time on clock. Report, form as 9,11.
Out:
1,35
